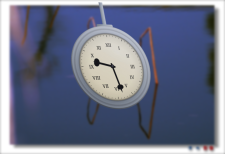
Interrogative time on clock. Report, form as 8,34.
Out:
9,28
